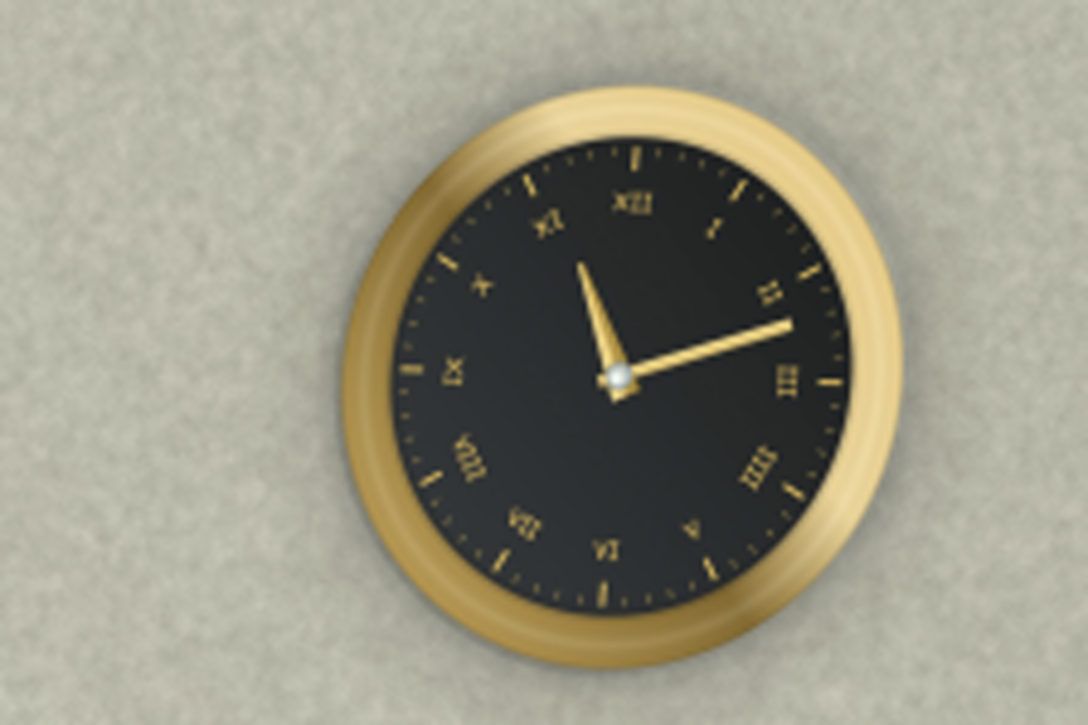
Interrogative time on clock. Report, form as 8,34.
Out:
11,12
